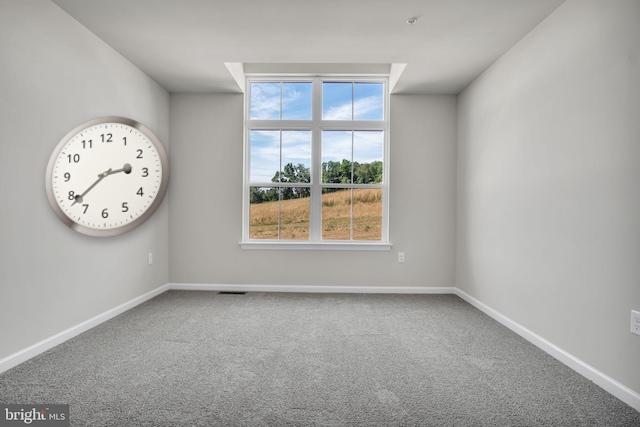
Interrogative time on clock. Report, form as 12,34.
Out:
2,38
